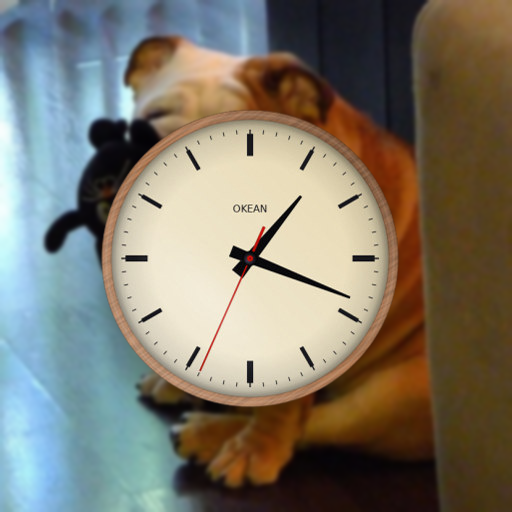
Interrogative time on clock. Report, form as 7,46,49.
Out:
1,18,34
